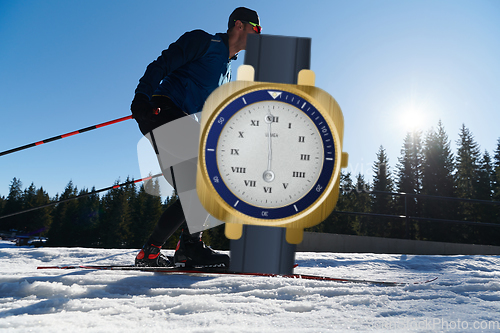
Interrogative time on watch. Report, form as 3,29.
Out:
5,59
